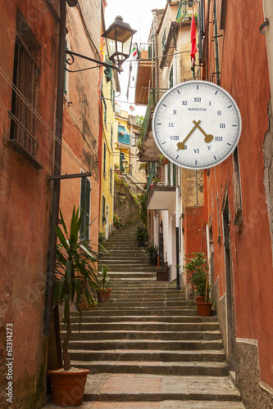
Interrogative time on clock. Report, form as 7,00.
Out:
4,36
